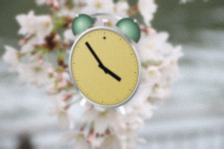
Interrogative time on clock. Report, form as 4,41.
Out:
3,53
